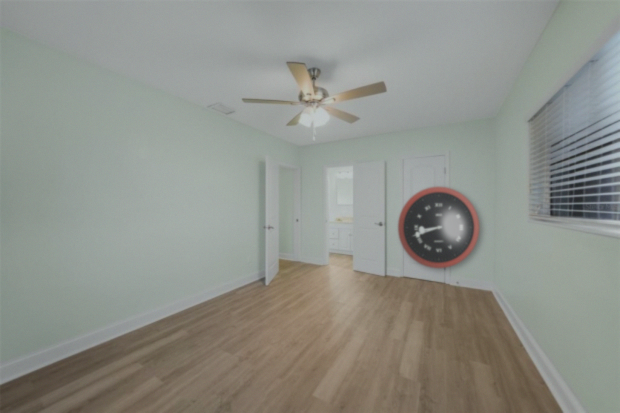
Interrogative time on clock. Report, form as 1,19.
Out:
8,42
